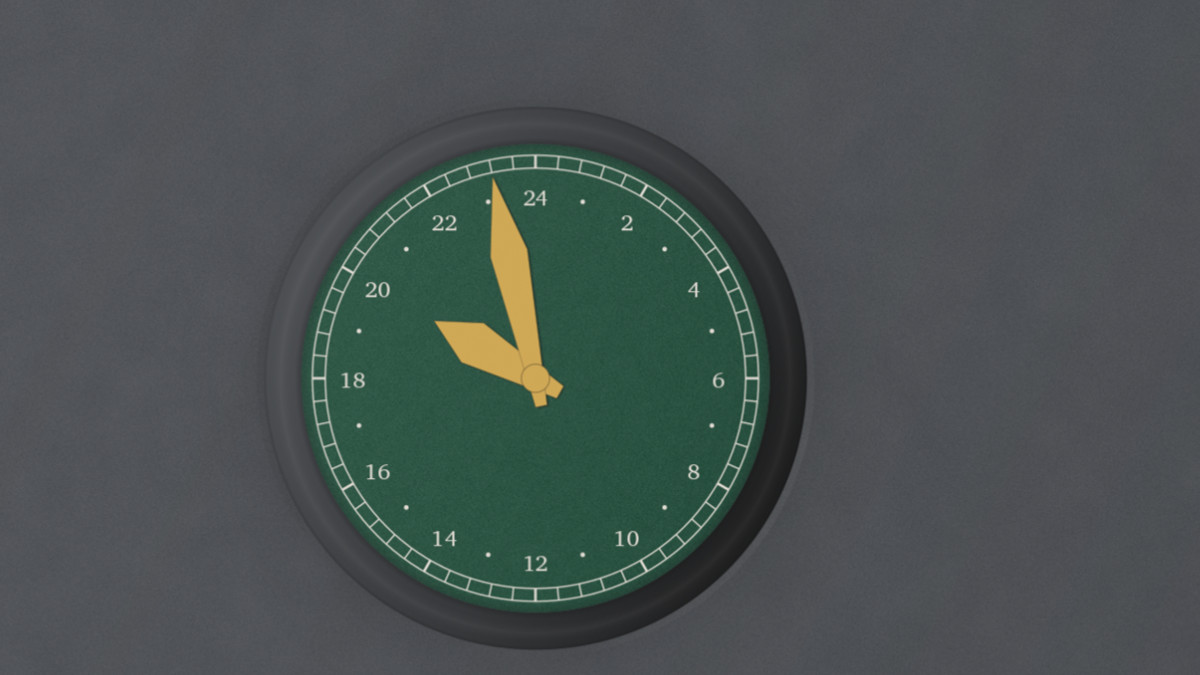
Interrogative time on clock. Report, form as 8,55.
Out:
19,58
